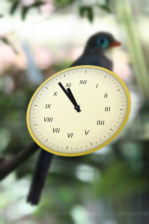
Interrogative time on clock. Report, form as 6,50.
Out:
10,53
